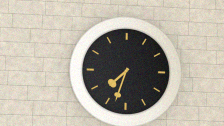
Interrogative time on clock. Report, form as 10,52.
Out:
7,33
